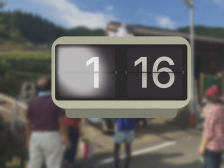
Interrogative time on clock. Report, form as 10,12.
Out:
1,16
